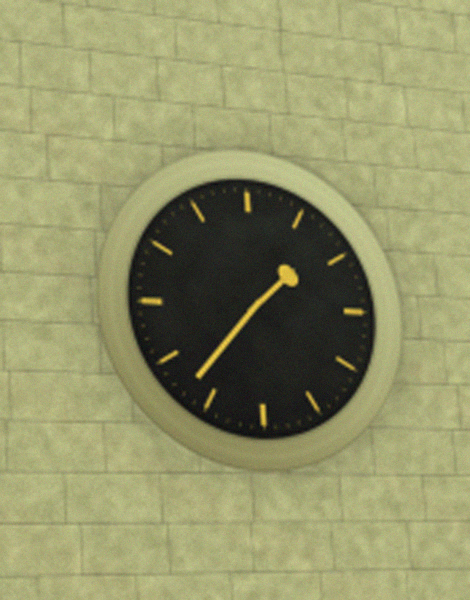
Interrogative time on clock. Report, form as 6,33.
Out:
1,37
